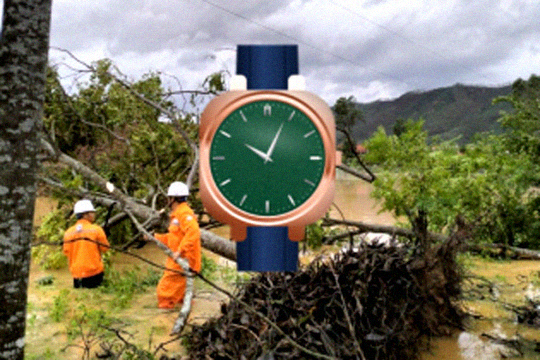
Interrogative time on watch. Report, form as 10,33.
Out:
10,04
